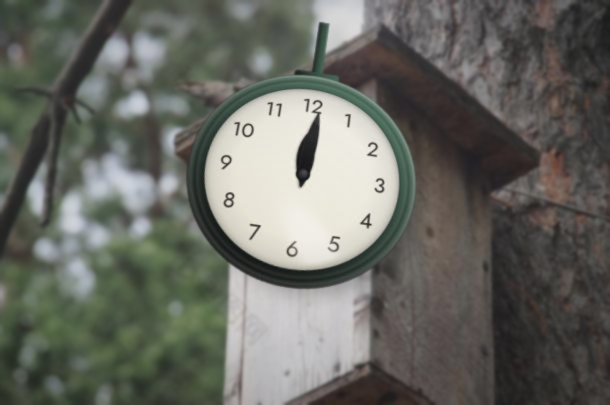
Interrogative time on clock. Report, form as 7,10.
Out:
12,01
